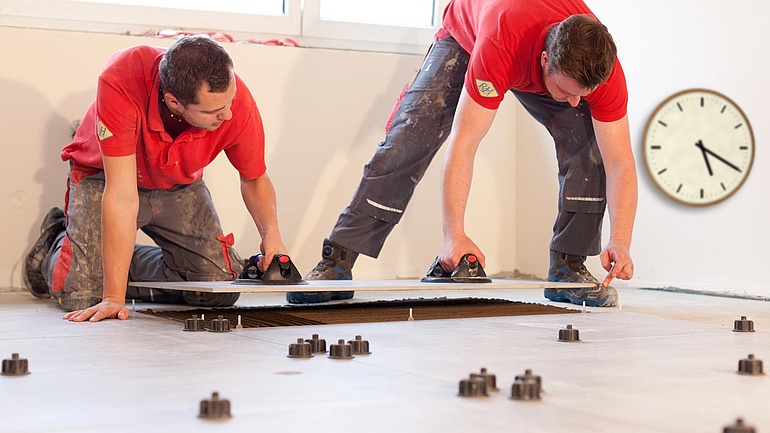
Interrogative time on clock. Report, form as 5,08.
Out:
5,20
